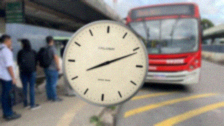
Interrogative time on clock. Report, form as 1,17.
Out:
8,11
